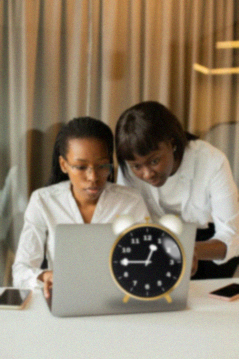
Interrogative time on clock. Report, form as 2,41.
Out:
12,45
